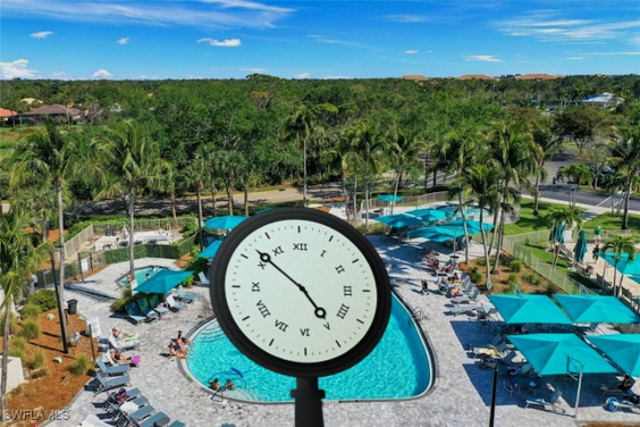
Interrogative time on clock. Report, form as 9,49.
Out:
4,52
